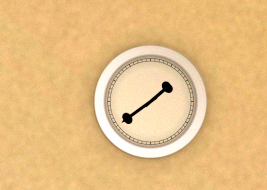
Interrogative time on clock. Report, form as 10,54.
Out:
1,39
